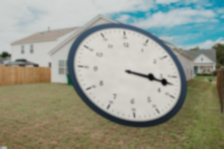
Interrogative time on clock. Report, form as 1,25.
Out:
3,17
